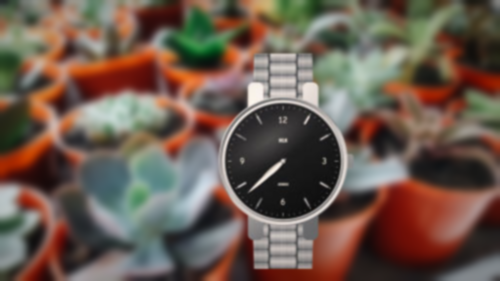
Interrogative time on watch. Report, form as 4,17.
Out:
7,38
